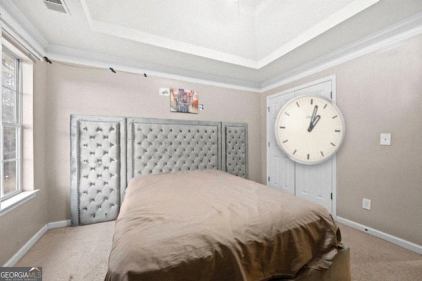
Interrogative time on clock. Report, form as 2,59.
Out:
1,02
